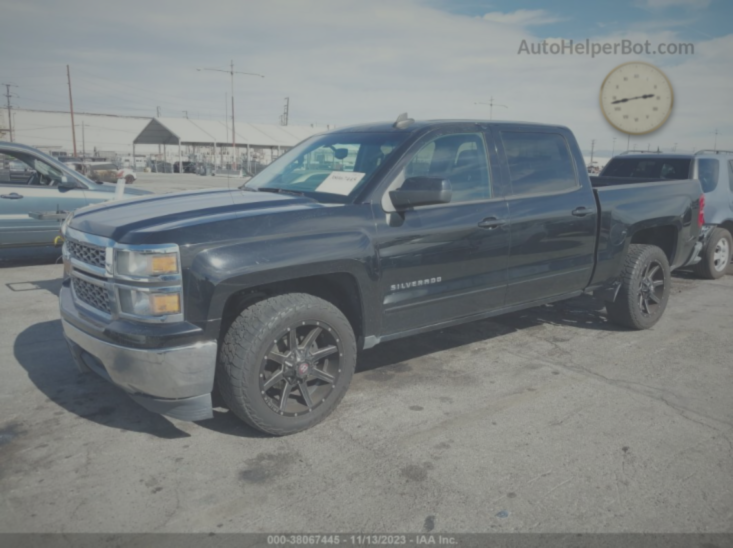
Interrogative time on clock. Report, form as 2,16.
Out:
2,43
